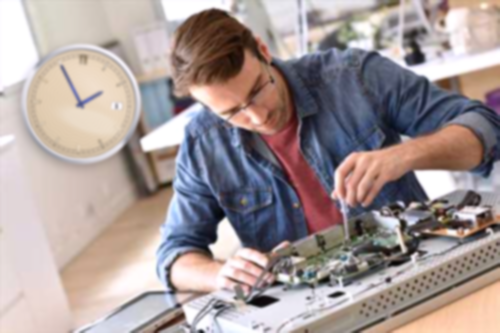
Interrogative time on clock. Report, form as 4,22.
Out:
1,55
